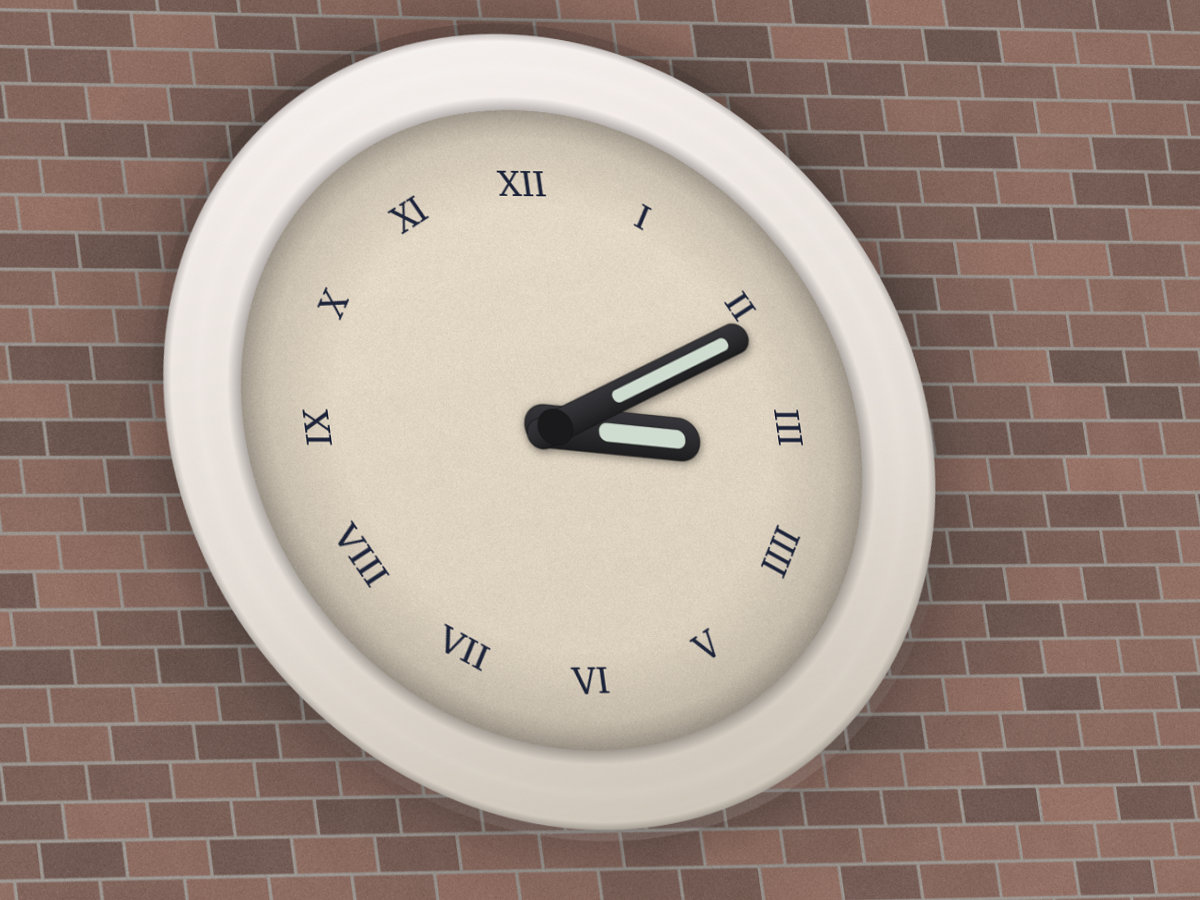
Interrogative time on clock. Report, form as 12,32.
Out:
3,11
